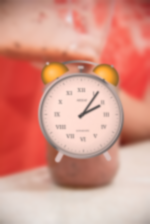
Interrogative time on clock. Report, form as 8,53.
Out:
2,06
